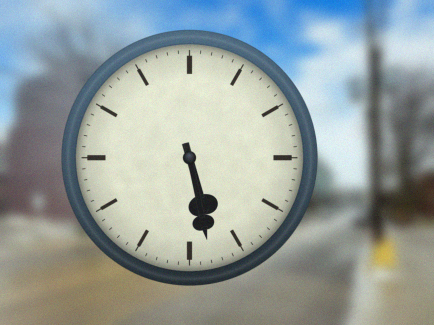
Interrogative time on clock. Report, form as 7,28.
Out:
5,28
